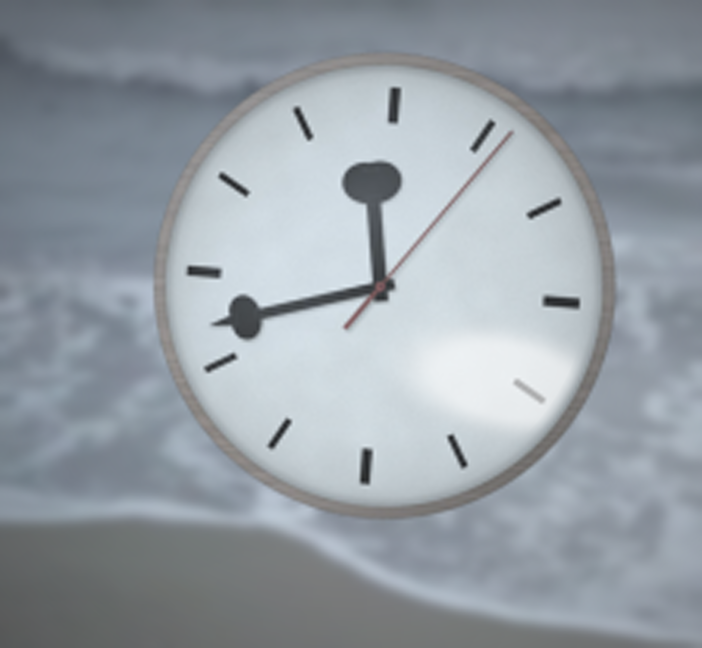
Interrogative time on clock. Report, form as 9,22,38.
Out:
11,42,06
